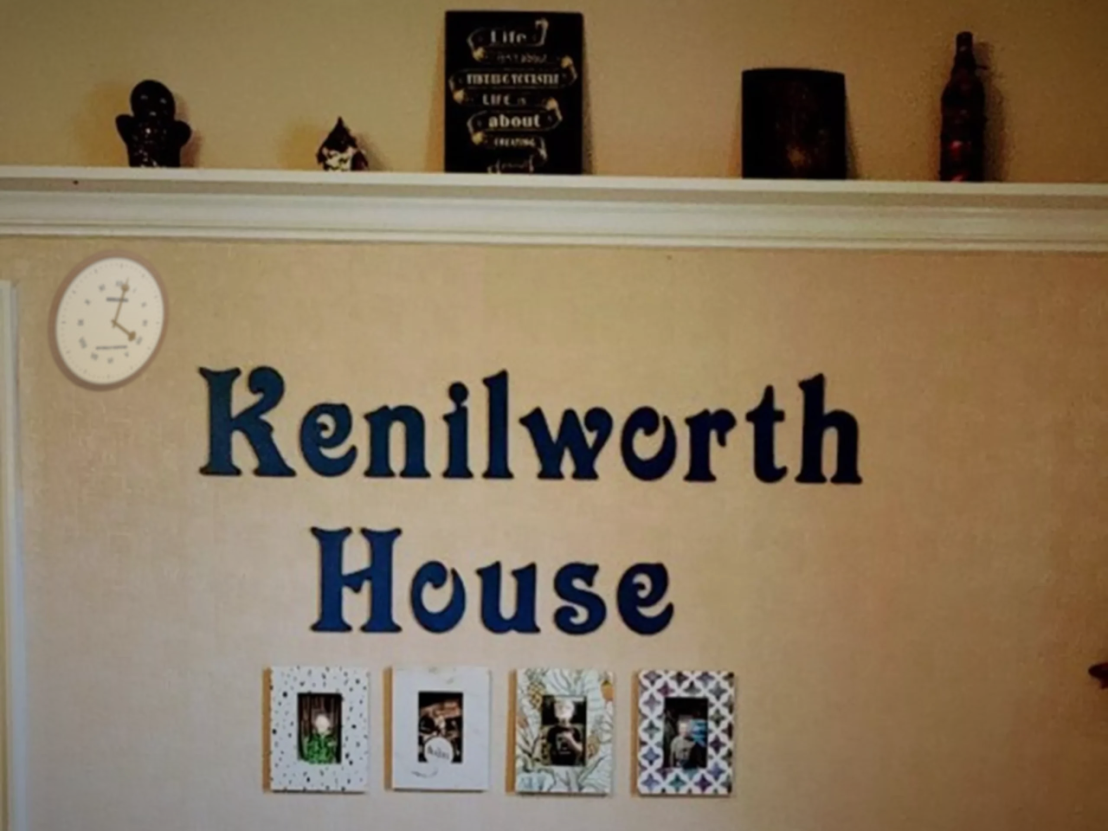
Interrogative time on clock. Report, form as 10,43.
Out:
4,02
